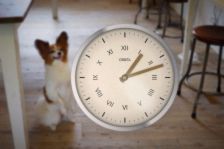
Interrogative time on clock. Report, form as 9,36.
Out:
1,12
